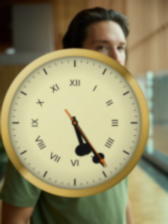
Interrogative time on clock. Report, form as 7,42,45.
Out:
5,24,24
